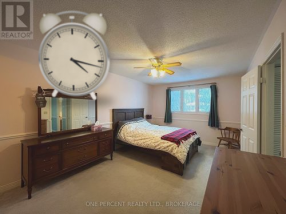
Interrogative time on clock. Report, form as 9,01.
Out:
4,17
